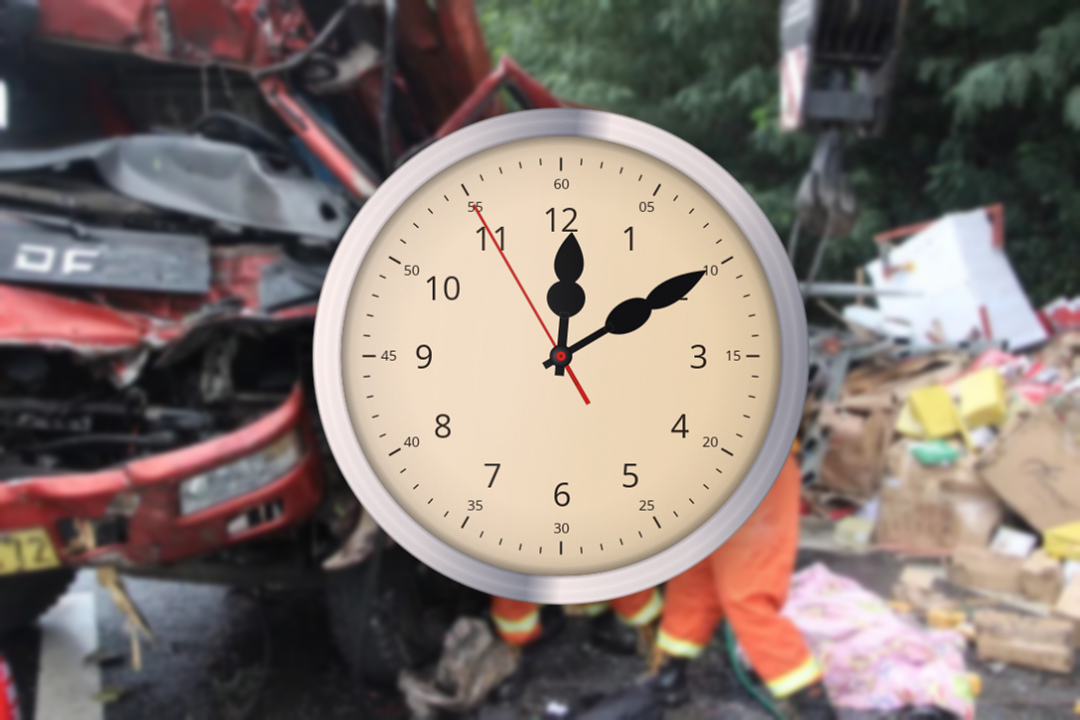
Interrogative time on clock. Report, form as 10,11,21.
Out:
12,09,55
